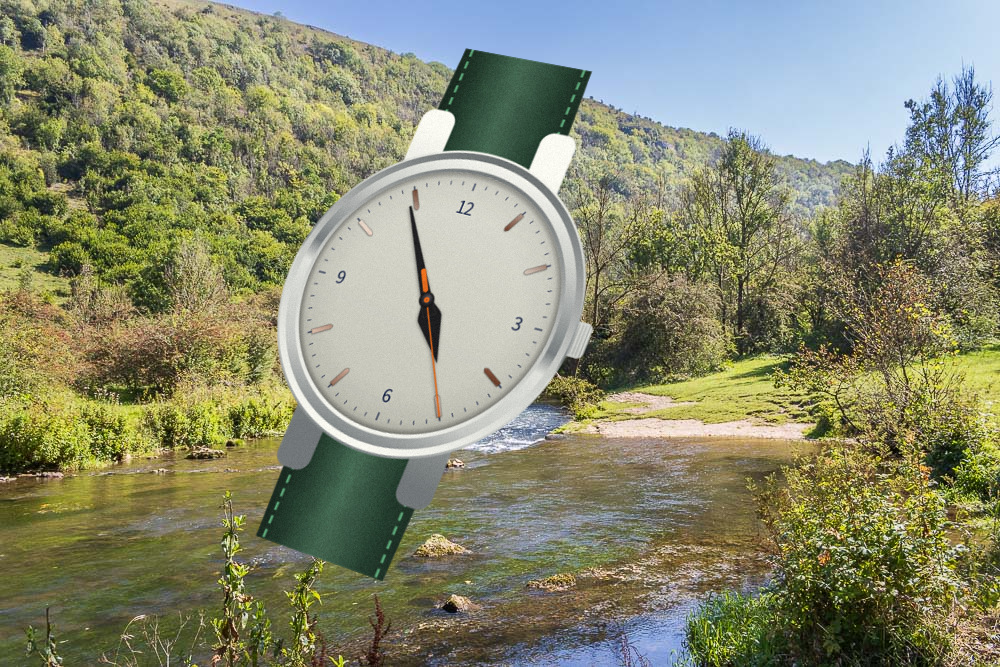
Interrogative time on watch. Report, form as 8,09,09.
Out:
4,54,25
